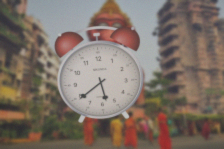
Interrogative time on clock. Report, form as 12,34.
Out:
5,39
